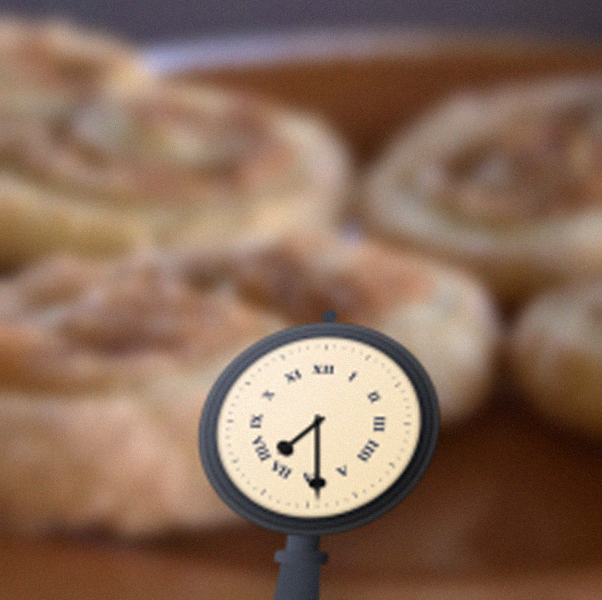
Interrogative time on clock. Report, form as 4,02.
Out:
7,29
